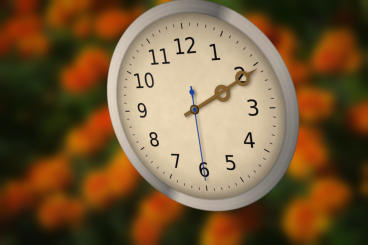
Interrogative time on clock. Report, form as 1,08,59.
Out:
2,10,30
